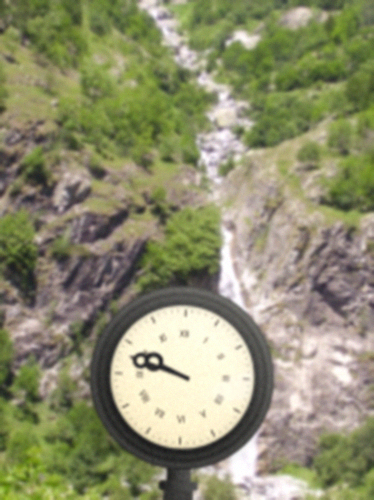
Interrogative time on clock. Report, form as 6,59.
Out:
9,48
